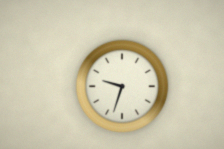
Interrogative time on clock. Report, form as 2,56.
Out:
9,33
